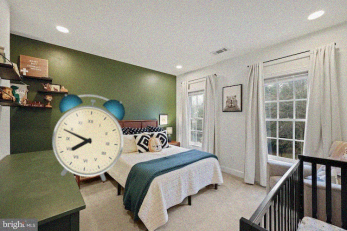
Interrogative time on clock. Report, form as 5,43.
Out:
7,48
